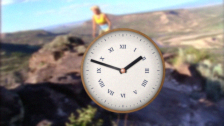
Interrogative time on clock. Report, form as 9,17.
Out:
1,48
